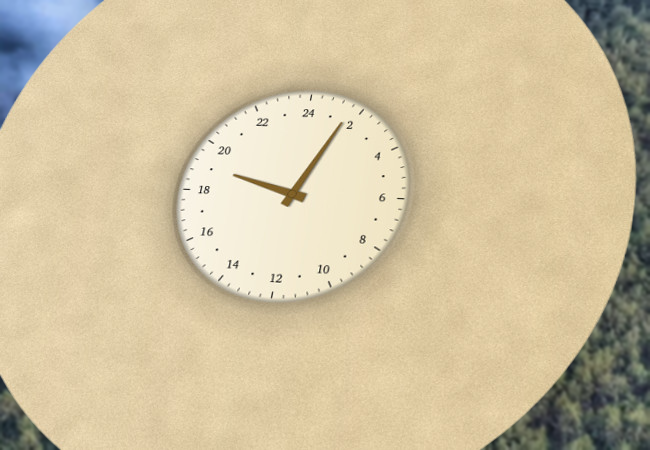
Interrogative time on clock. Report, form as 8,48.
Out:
19,04
